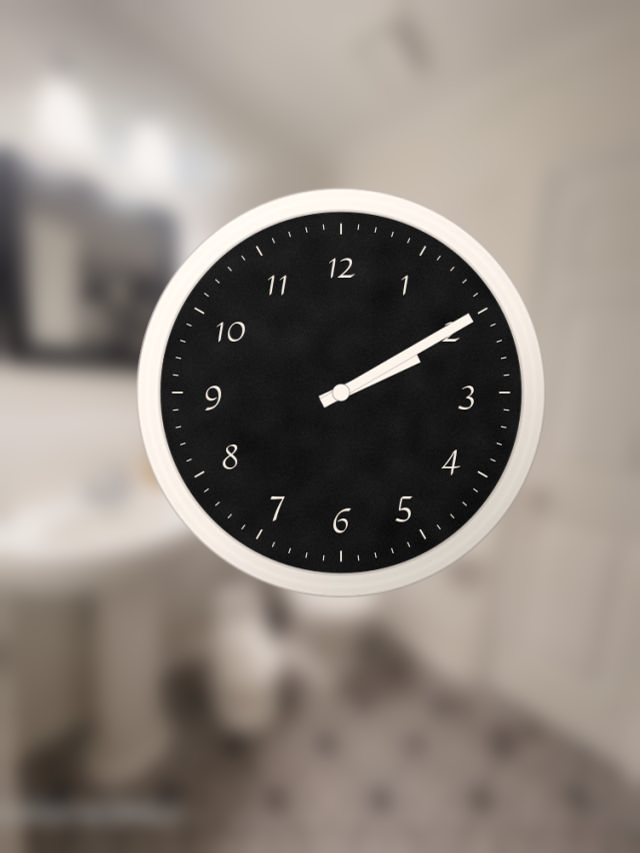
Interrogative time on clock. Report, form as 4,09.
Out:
2,10
